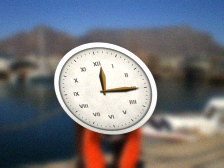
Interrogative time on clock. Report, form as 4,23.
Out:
12,15
